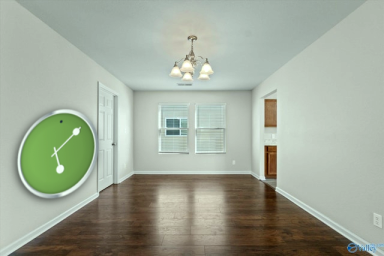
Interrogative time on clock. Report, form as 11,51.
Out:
5,07
